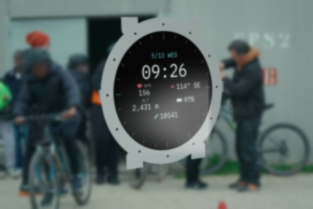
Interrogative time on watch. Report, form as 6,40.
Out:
9,26
